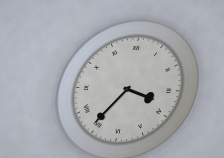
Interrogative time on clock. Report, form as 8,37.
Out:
3,36
